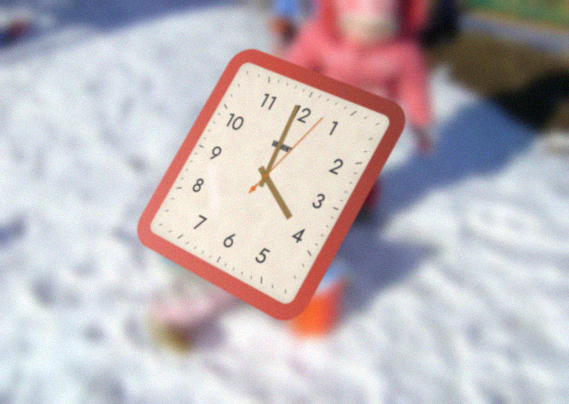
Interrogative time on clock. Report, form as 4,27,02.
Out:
3,59,03
